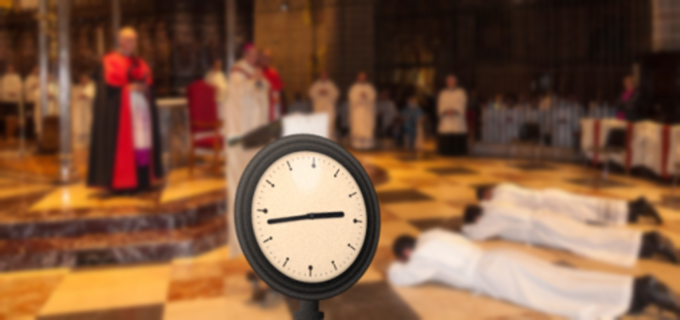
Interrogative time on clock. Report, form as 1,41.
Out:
2,43
